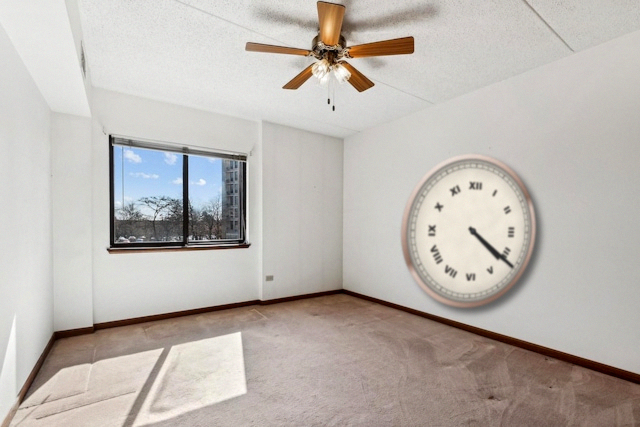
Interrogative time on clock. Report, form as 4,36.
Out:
4,21
